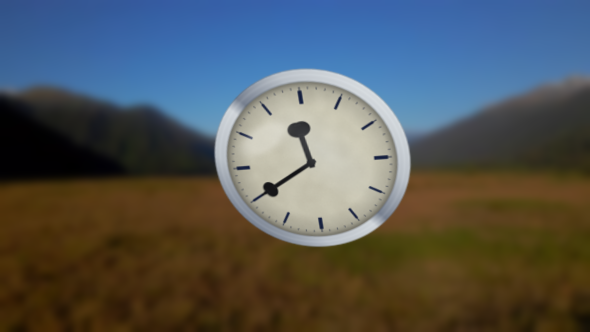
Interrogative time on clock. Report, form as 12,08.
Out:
11,40
